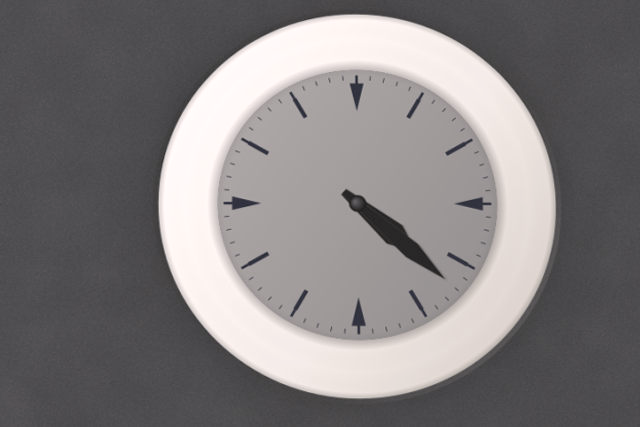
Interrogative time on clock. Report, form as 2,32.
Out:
4,22
